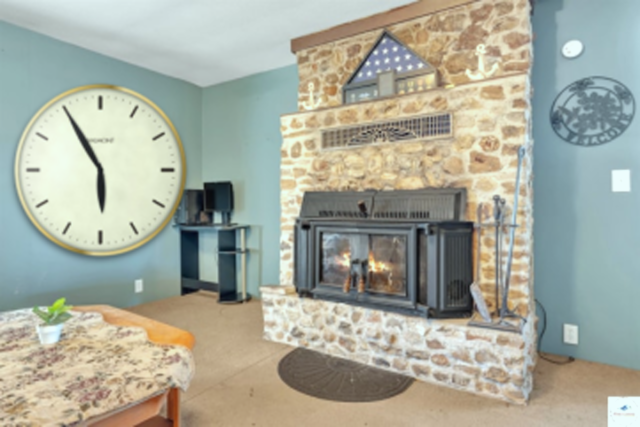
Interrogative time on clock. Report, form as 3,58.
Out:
5,55
